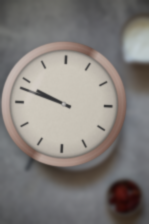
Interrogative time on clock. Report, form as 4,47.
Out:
9,48
